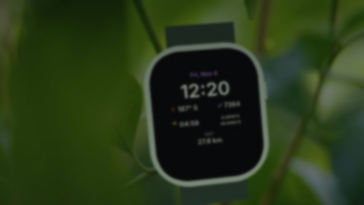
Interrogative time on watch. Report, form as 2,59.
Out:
12,20
